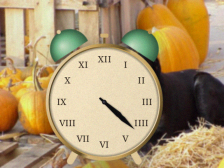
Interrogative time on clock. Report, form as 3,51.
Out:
4,22
